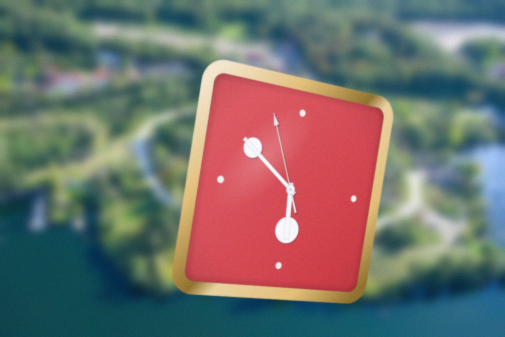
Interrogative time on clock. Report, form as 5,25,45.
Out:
5,50,56
